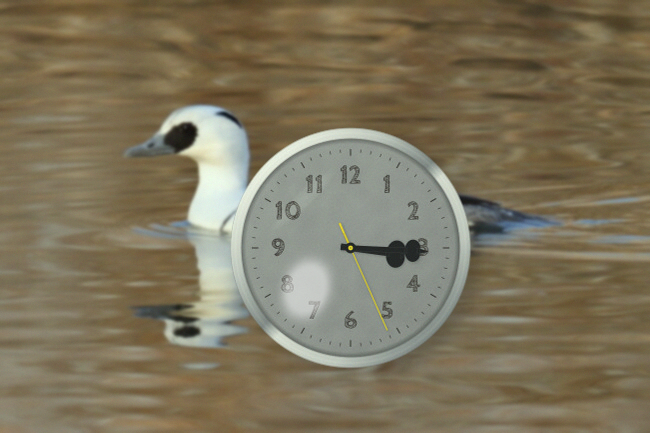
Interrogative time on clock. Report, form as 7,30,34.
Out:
3,15,26
